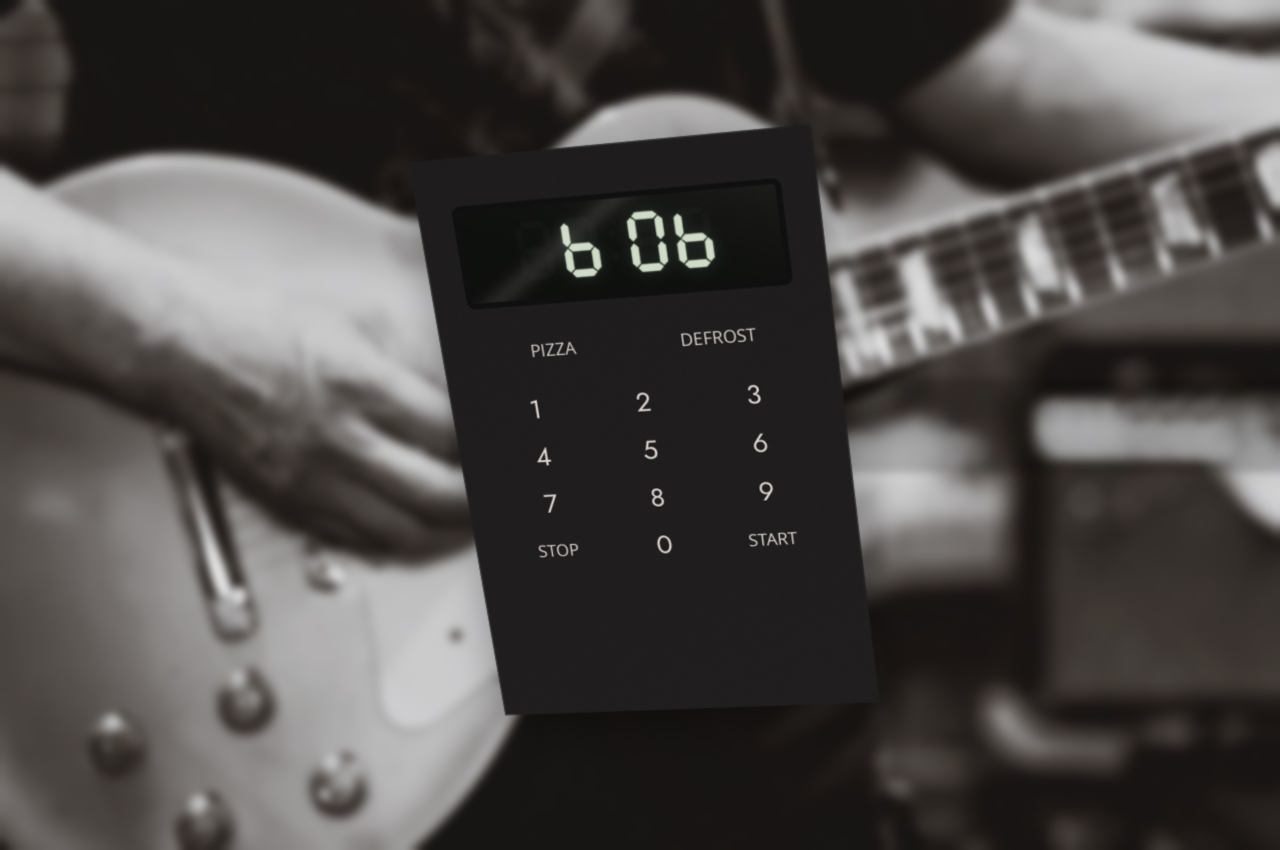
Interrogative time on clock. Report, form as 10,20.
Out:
6,06
